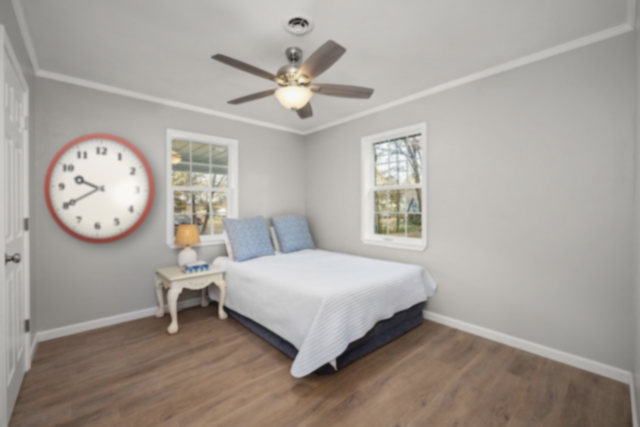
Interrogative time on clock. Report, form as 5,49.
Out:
9,40
